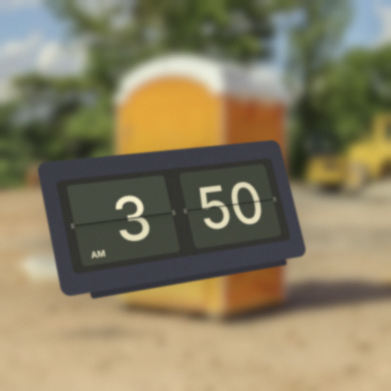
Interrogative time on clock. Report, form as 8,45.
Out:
3,50
